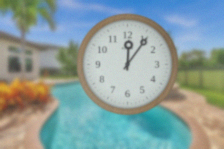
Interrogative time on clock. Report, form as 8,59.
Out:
12,06
